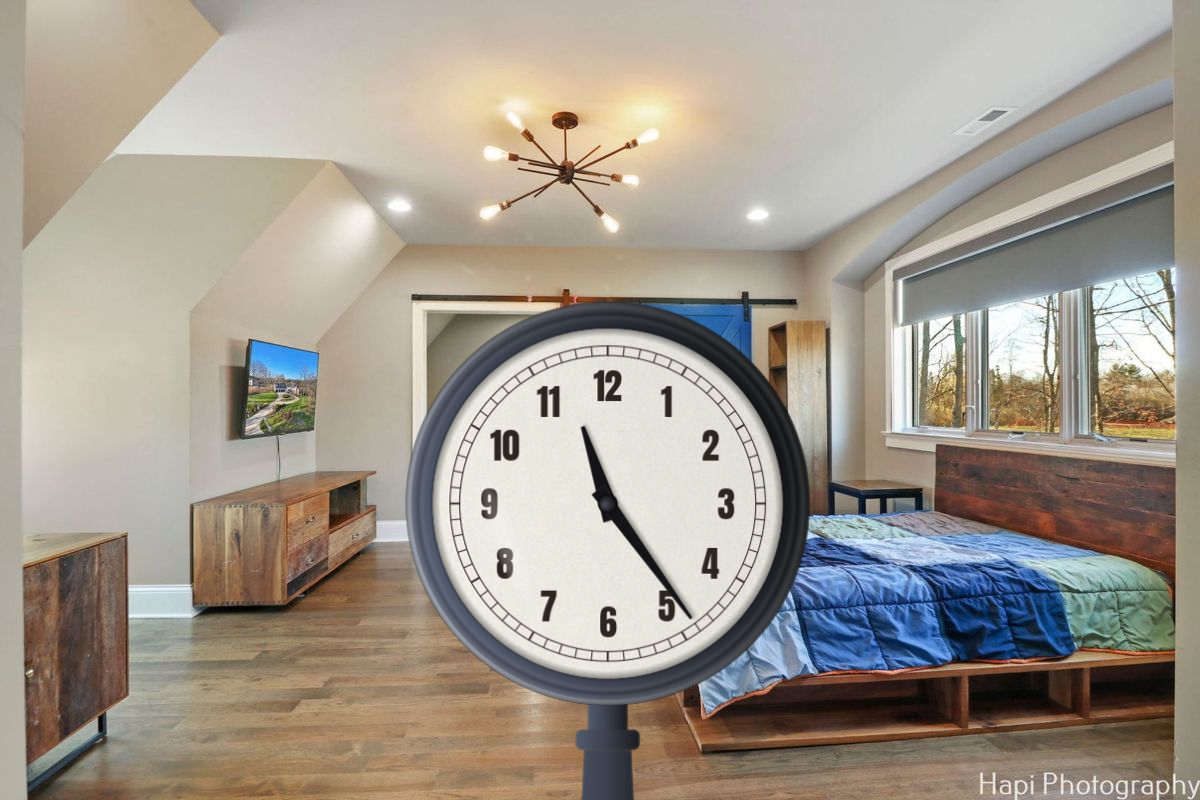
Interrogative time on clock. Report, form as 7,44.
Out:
11,24
